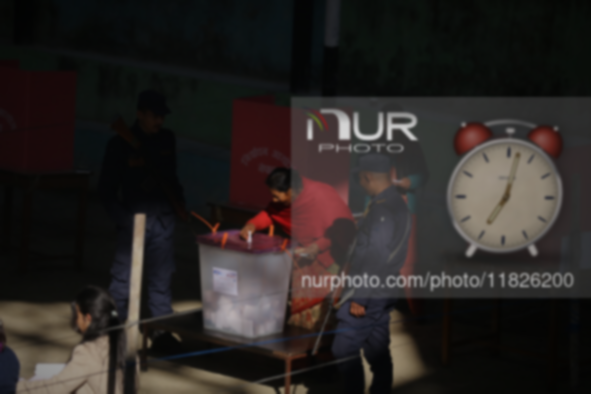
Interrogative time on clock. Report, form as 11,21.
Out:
7,02
